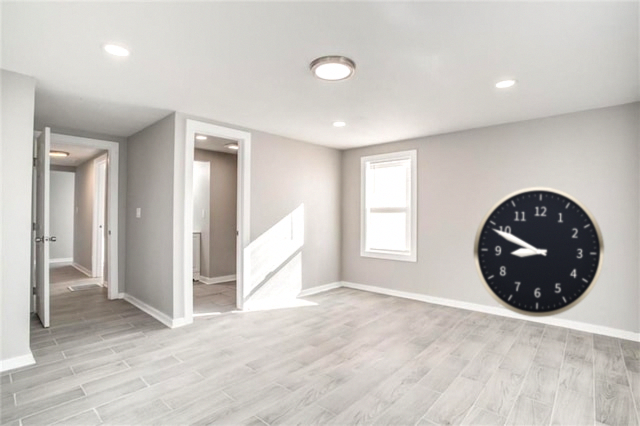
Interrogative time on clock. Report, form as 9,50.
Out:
8,49
